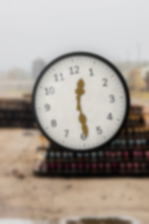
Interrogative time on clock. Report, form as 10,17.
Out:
12,29
